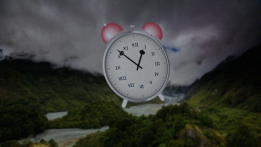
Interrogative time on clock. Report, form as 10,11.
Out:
12,52
